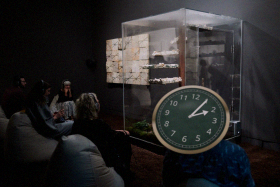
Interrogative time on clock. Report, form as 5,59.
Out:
2,05
